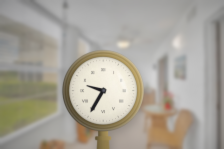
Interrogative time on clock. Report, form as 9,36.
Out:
9,35
